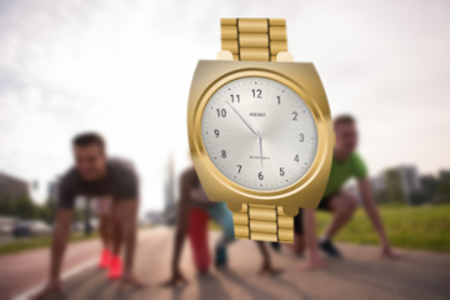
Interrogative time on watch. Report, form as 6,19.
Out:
5,53
